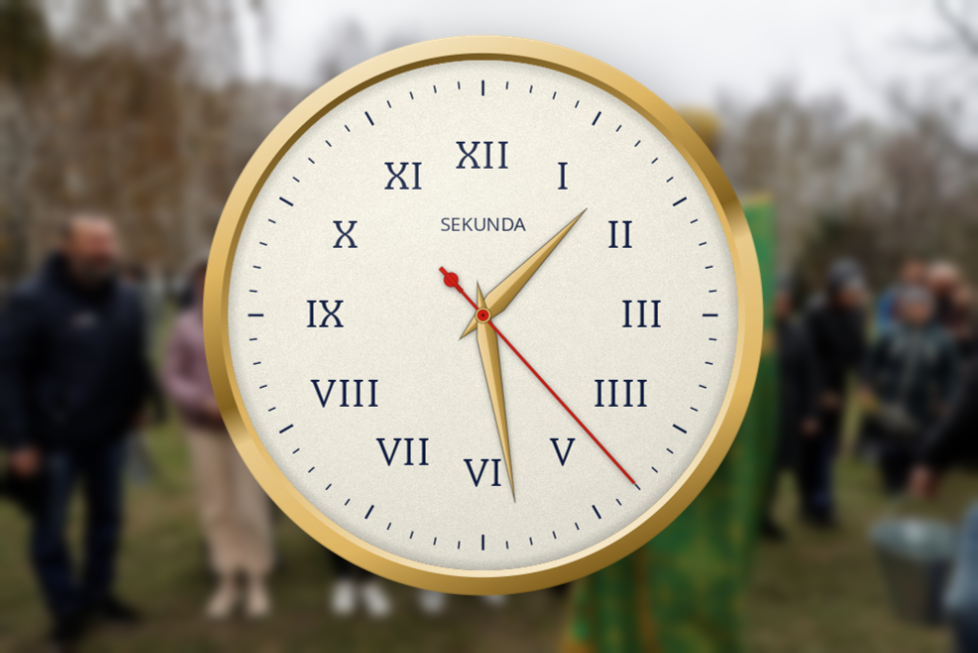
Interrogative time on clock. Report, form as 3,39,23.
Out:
1,28,23
